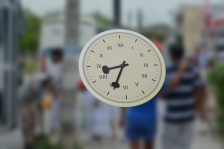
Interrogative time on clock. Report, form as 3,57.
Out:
8,34
